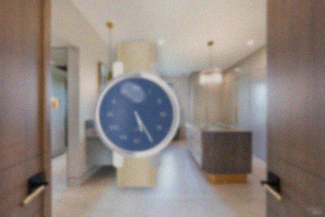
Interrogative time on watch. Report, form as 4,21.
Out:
5,25
